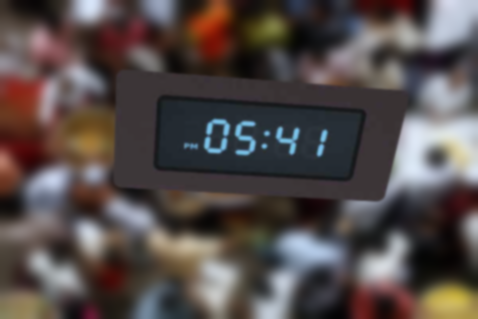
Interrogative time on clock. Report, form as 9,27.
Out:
5,41
